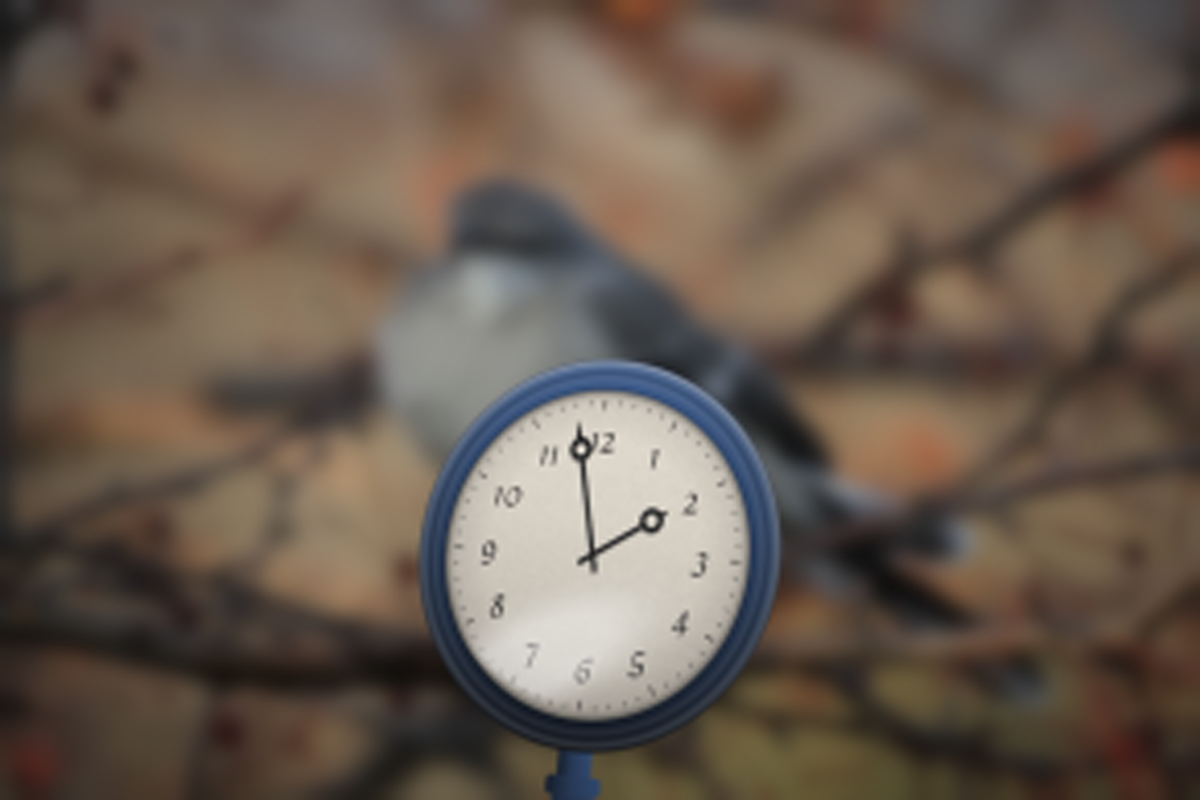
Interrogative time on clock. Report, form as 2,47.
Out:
1,58
